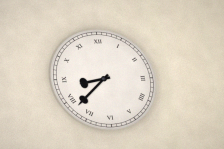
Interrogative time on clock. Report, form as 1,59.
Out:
8,38
